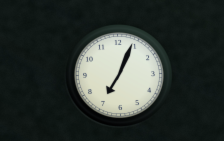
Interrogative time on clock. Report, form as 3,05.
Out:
7,04
